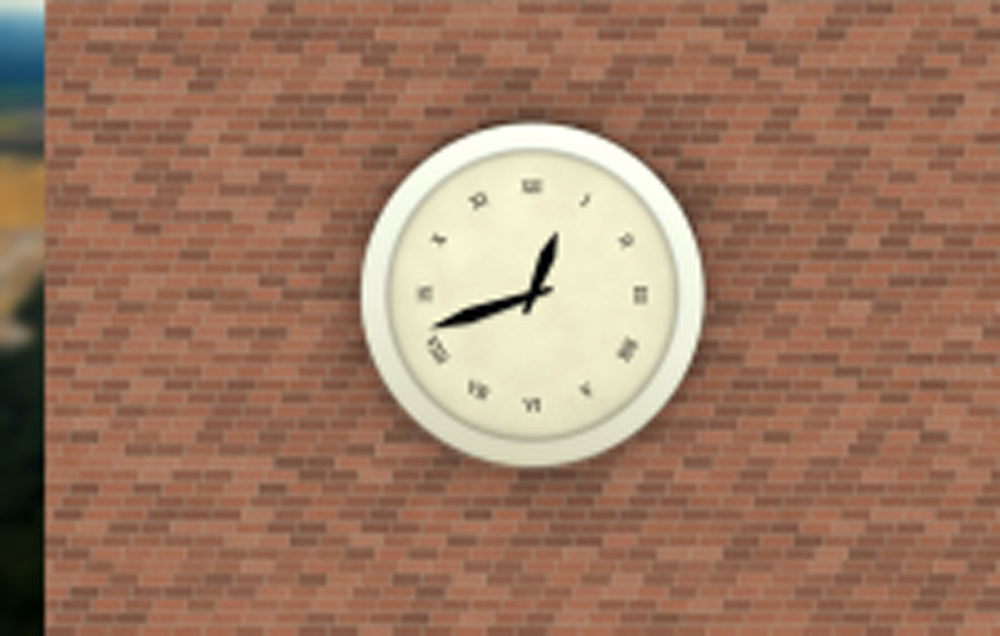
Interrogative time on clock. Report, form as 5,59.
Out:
12,42
